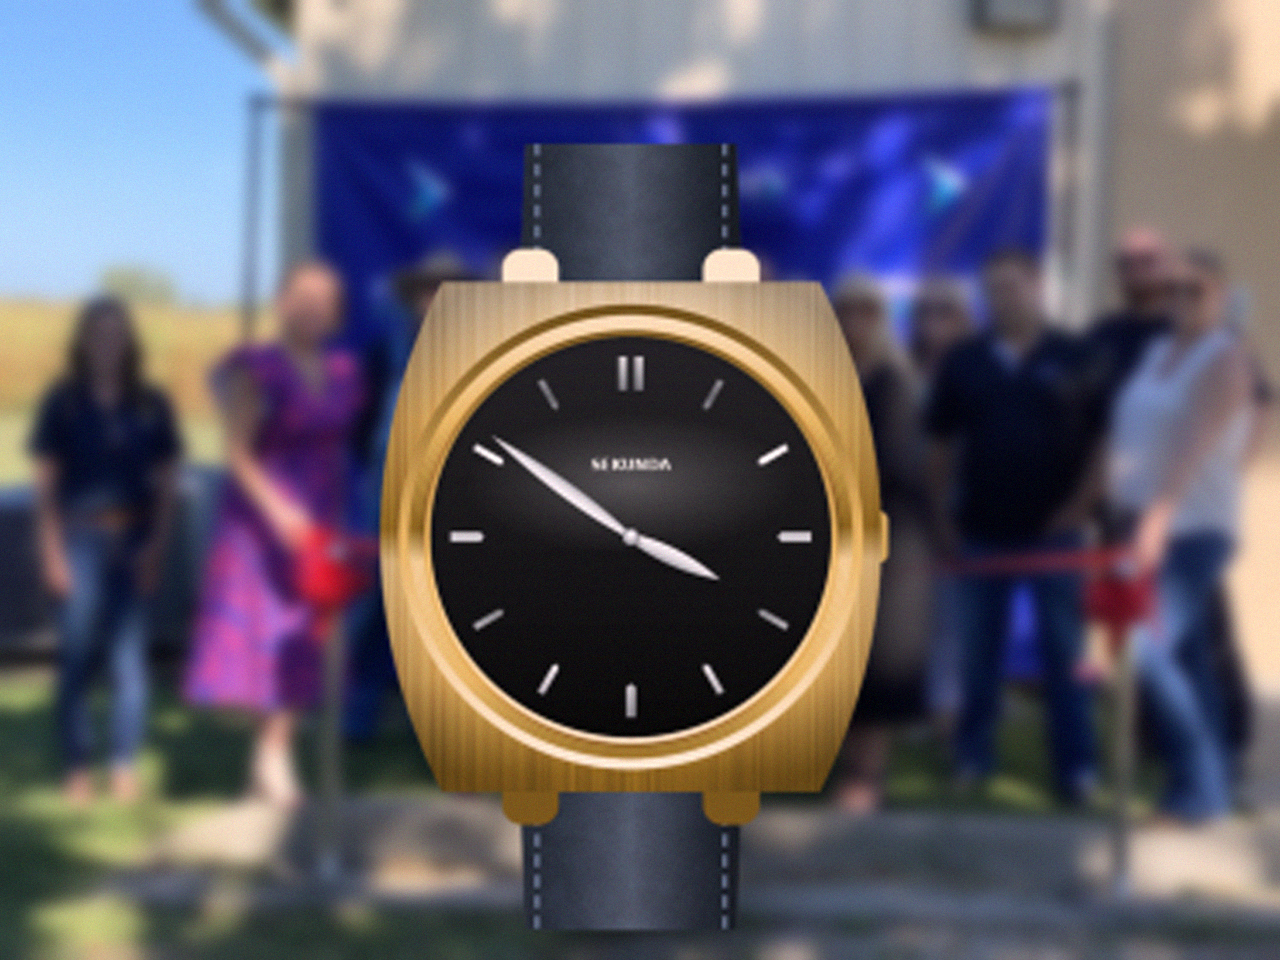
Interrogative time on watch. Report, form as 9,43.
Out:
3,51
